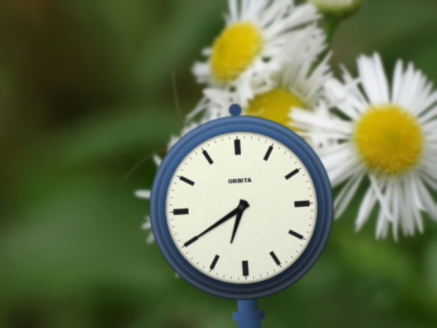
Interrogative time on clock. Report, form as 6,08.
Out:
6,40
